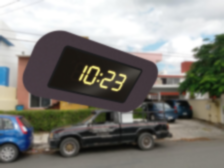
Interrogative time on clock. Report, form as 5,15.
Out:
10,23
